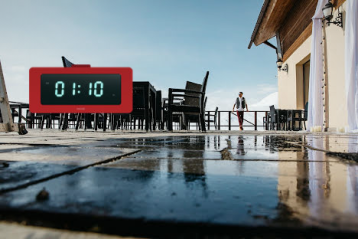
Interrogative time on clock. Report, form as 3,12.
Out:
1,10
